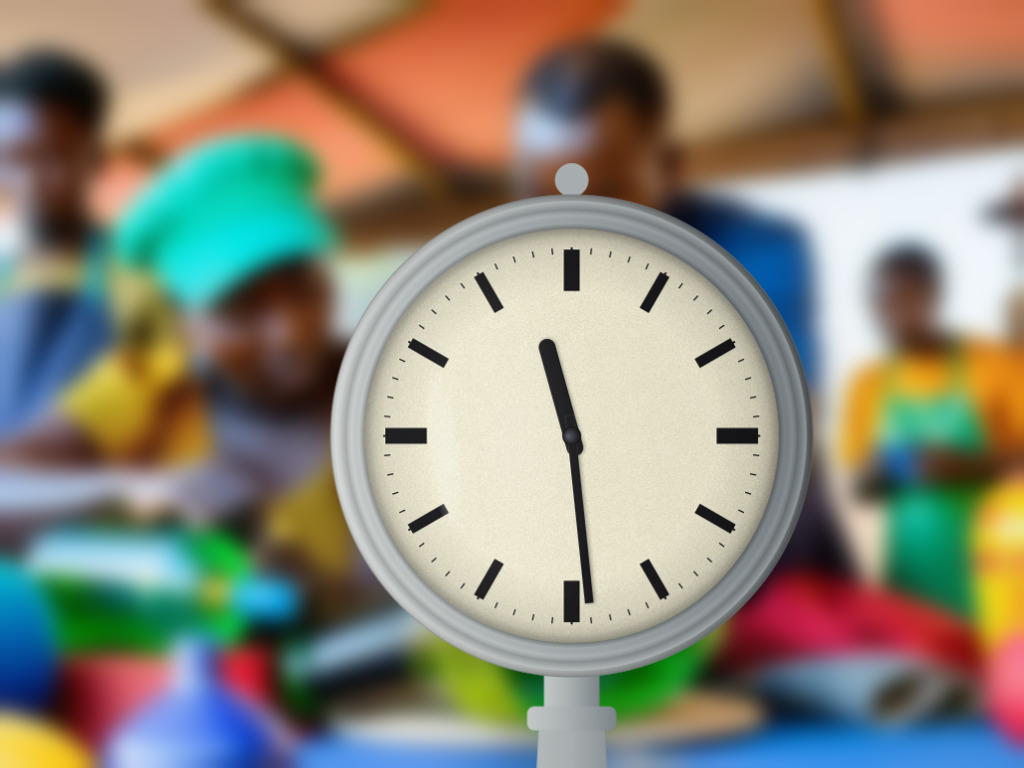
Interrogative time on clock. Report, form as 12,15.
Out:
11,29
